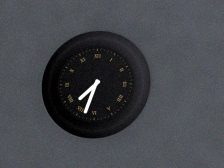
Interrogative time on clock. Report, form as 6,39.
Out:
7,33
